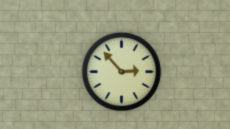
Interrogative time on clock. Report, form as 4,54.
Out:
2,53
